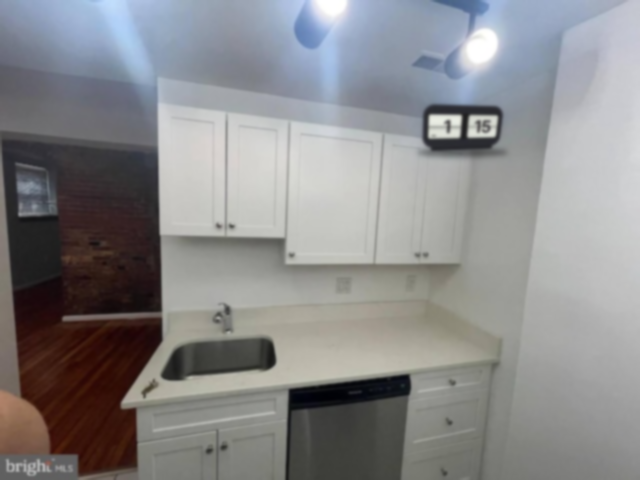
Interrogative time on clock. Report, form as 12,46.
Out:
1,15
